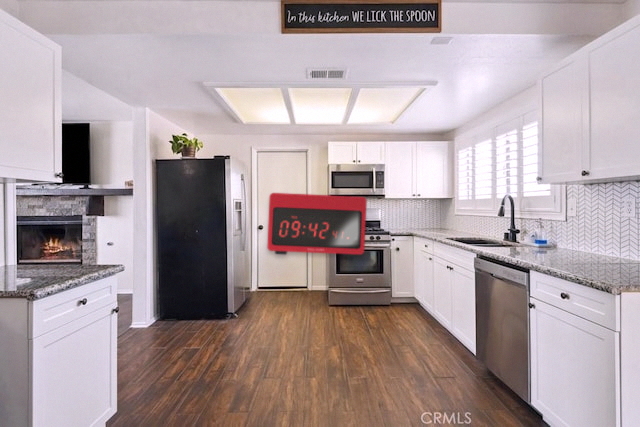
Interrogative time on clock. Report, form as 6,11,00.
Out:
9,42,41
